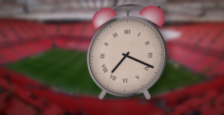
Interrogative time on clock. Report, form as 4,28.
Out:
7,19
